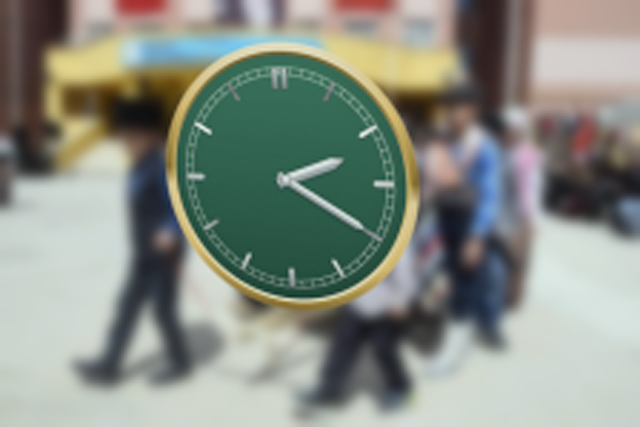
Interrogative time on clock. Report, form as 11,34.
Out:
2,20
